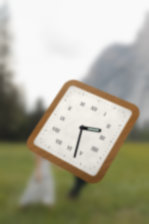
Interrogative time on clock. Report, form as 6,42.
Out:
2,27
